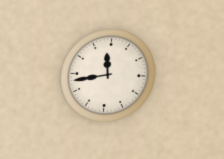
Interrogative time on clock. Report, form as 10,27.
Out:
11,43
